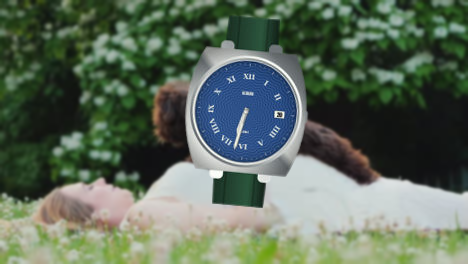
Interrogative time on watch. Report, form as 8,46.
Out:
6,32
